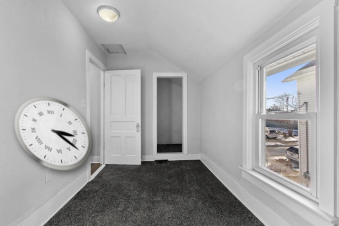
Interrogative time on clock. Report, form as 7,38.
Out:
3,22
